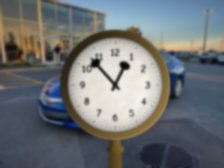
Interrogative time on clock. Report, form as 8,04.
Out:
12,53
